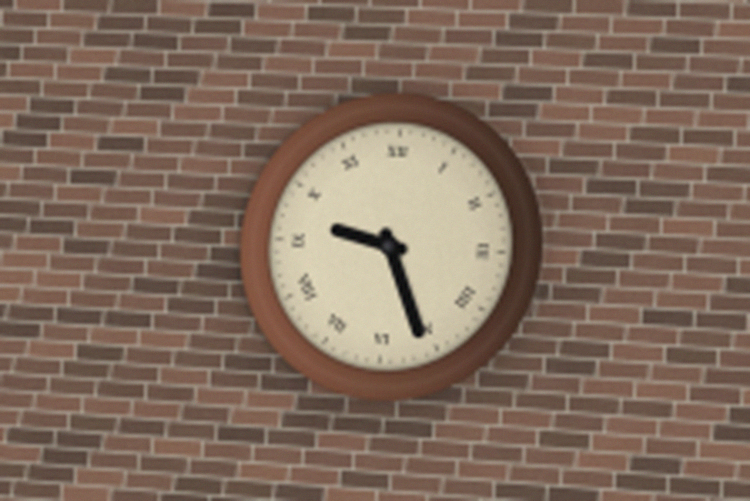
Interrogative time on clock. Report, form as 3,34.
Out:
9,26
